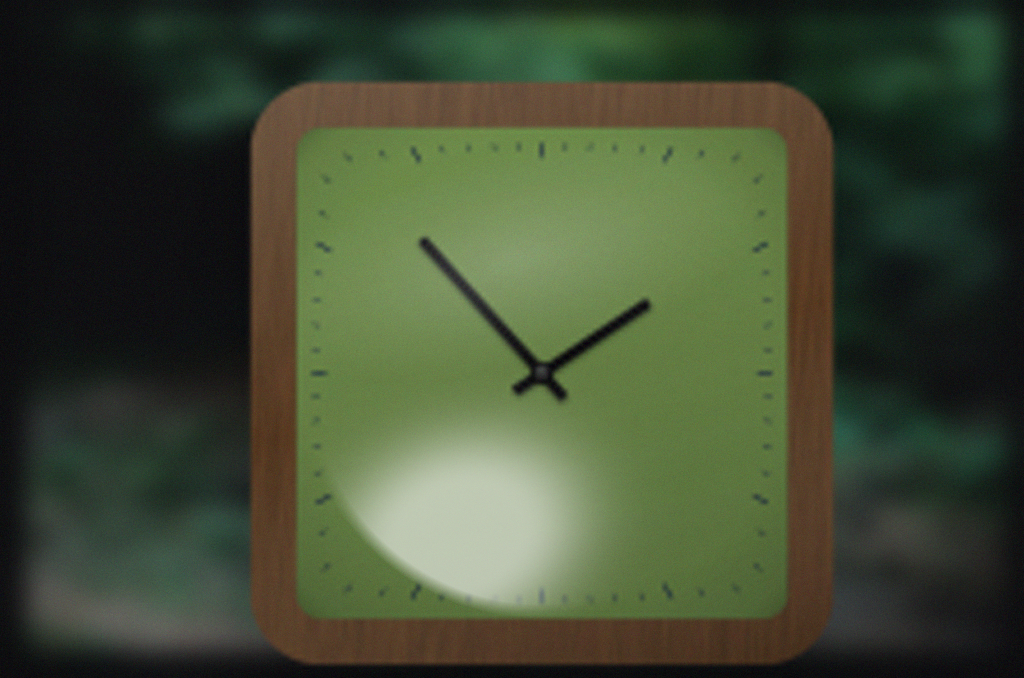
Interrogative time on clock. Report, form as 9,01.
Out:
1,53
